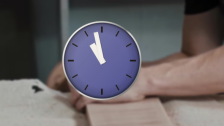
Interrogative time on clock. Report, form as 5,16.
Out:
10,58
